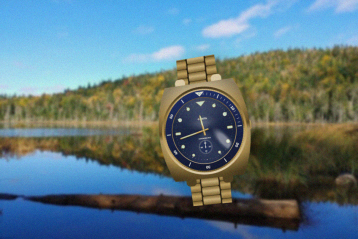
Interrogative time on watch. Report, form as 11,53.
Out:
11,43
